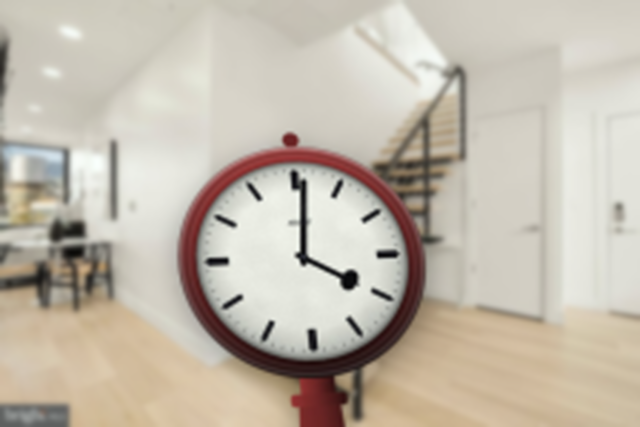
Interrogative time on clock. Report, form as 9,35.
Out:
4,01
